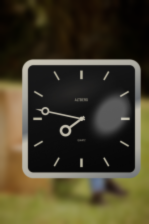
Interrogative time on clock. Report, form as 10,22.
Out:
7,47
